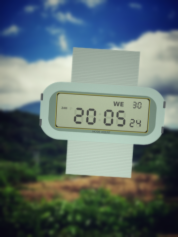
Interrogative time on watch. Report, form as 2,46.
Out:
20,05
